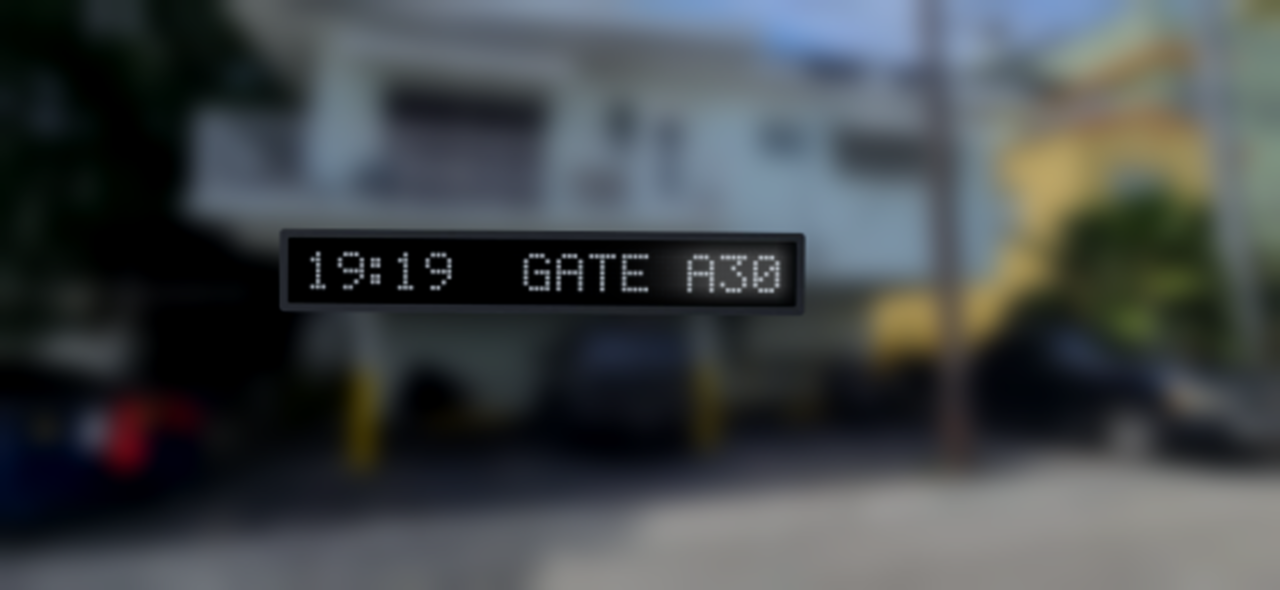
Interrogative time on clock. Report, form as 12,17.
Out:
19,19
